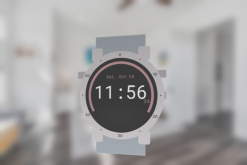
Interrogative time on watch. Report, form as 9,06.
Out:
11,56
